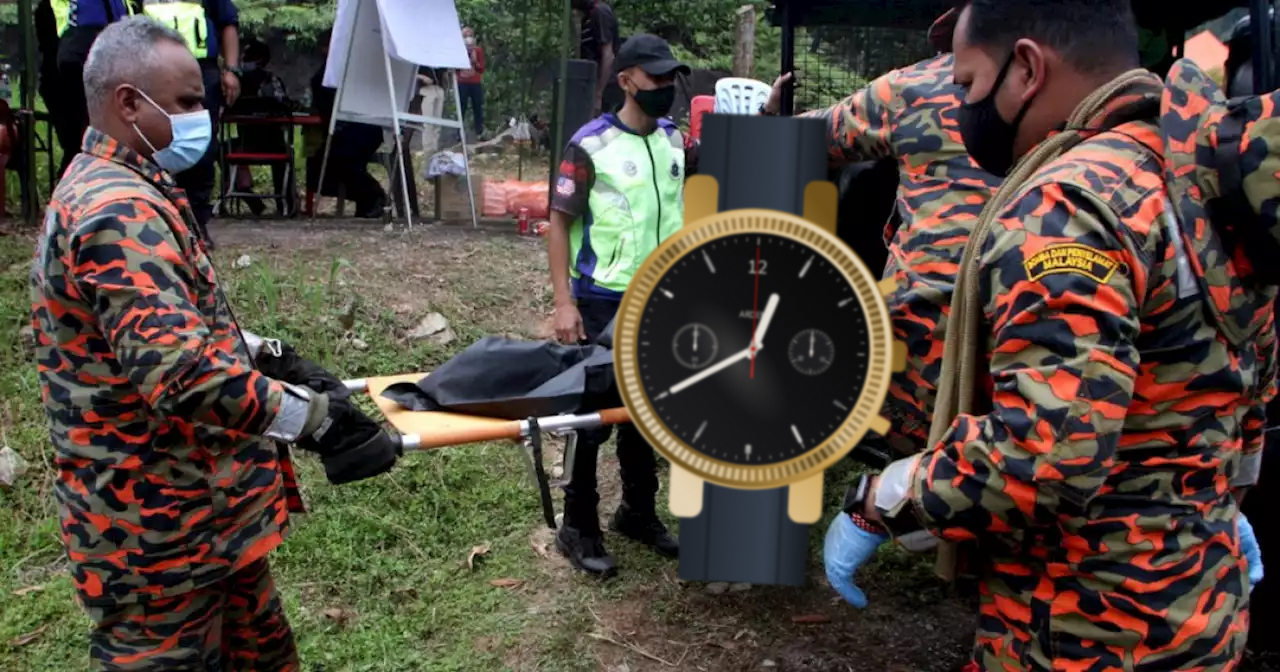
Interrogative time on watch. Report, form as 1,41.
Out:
12,40
